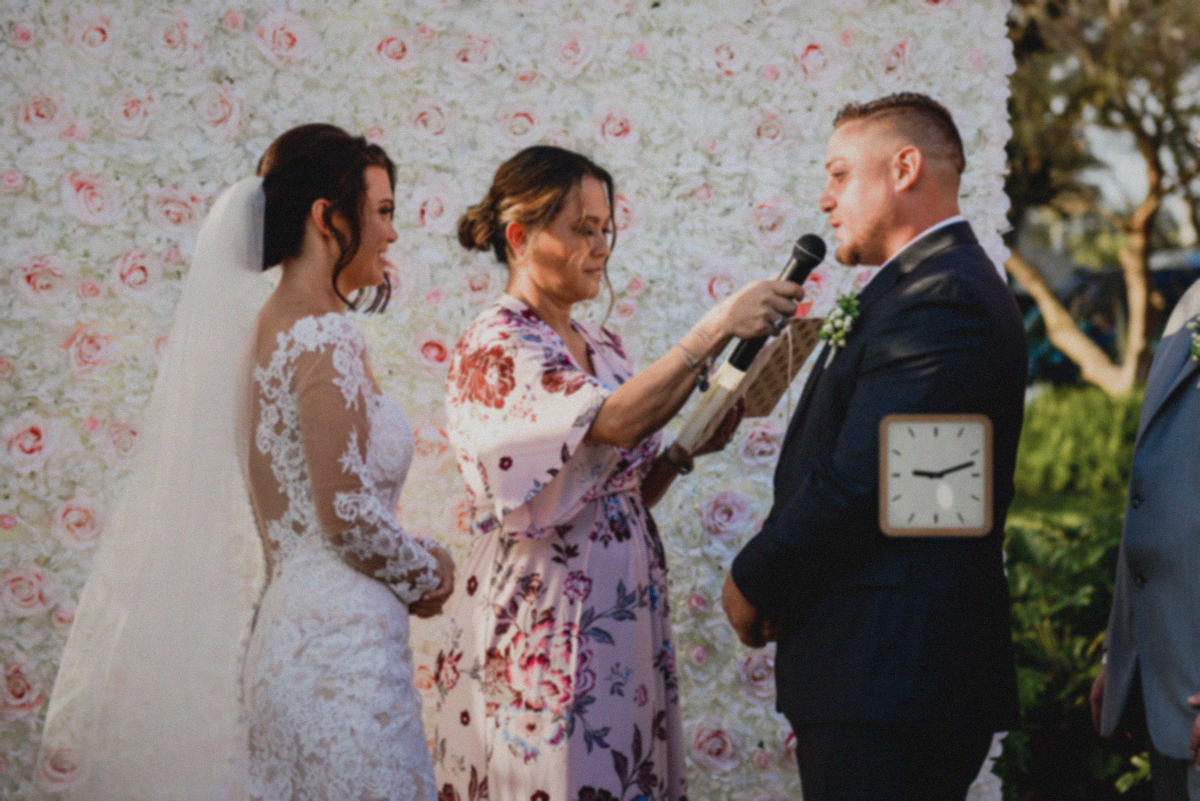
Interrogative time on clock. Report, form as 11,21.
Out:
9,12
